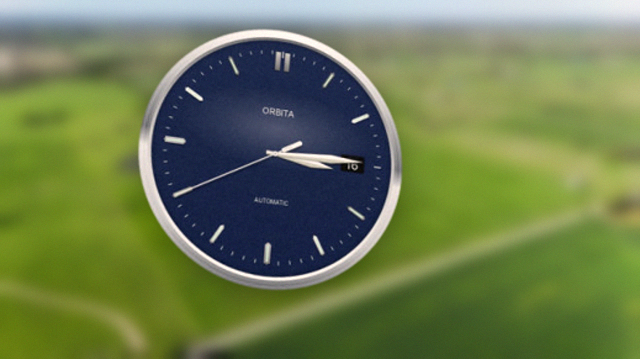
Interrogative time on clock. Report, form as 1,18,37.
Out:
3,14,40
